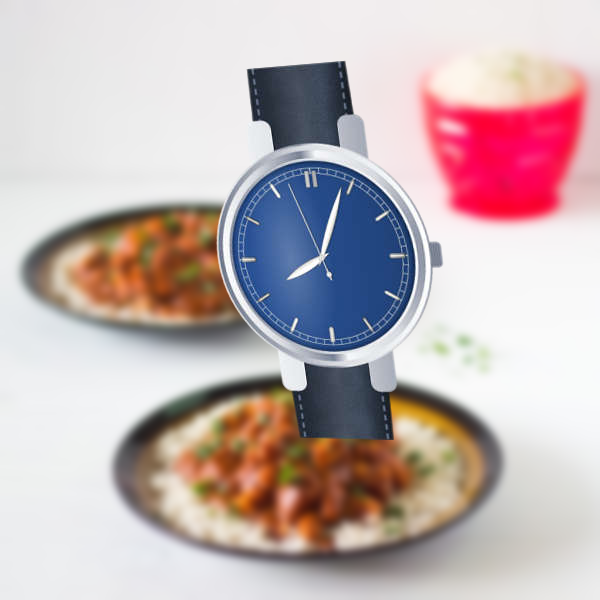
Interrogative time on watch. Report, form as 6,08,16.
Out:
8,03,57
